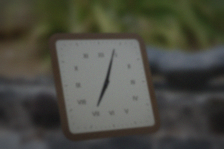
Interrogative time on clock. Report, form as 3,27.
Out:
7,04
